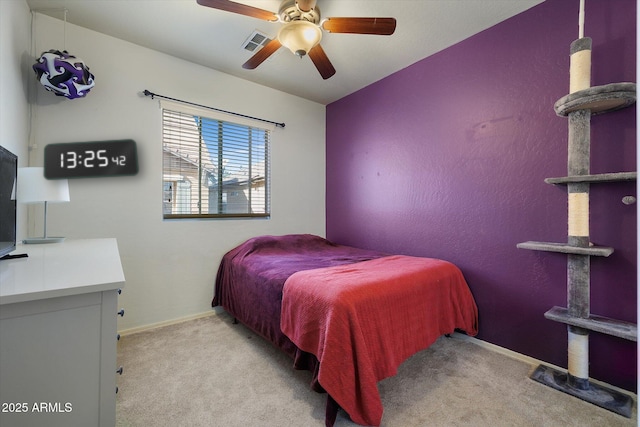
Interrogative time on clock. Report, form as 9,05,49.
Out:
13,25,42
